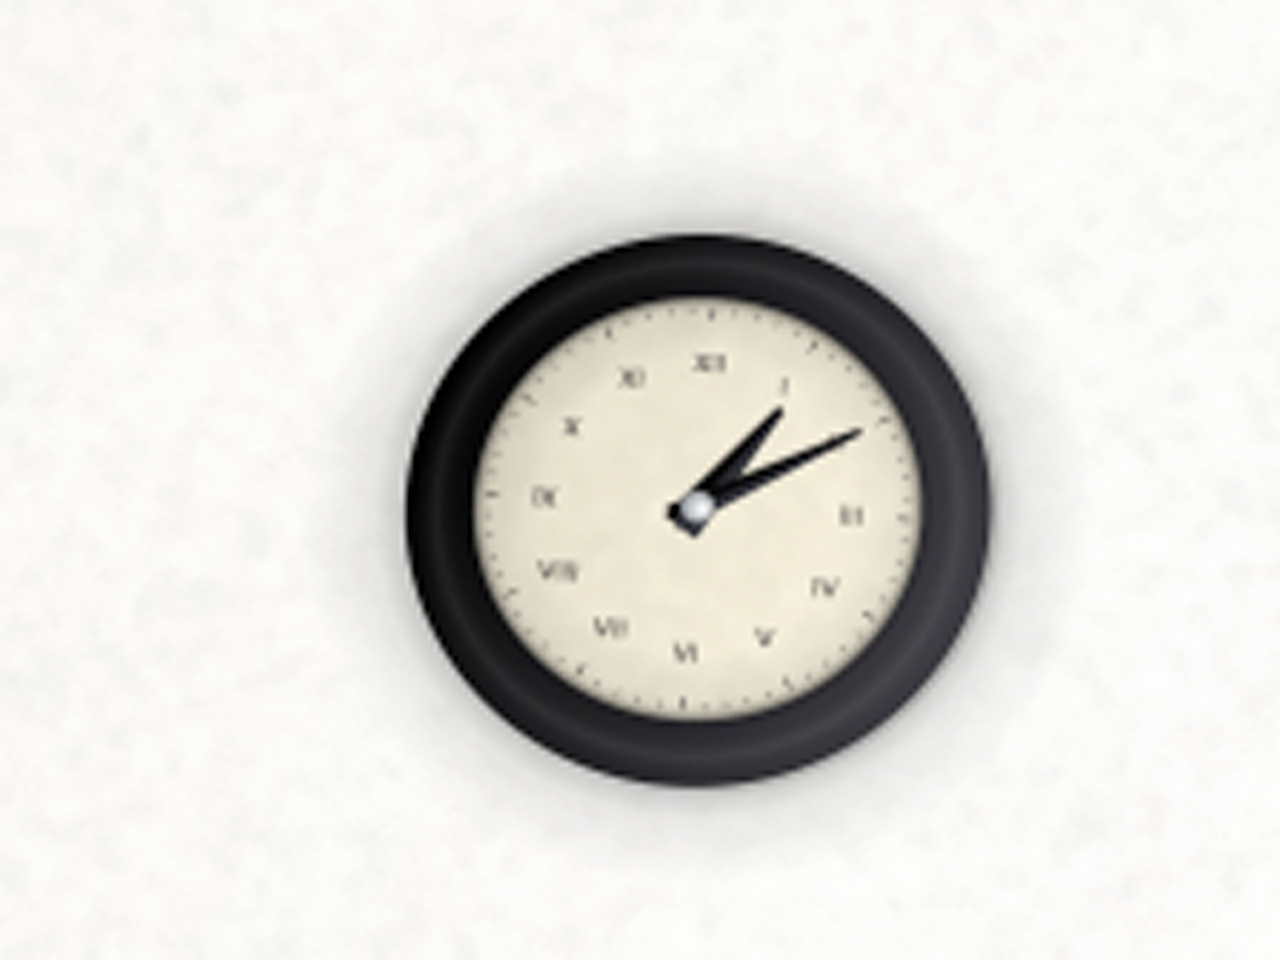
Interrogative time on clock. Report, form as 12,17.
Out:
1,10
